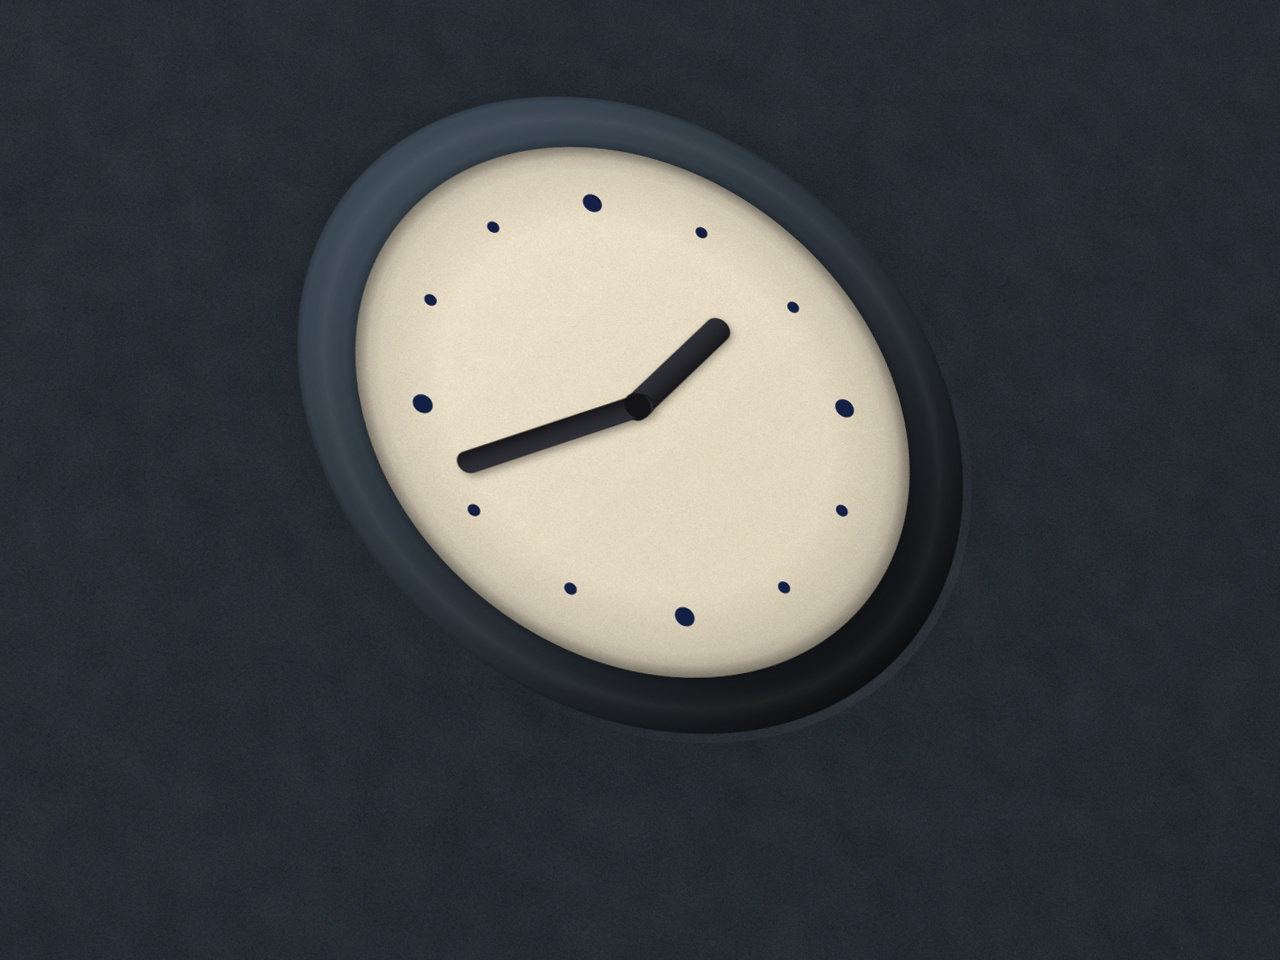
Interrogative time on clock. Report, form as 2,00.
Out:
1,42
